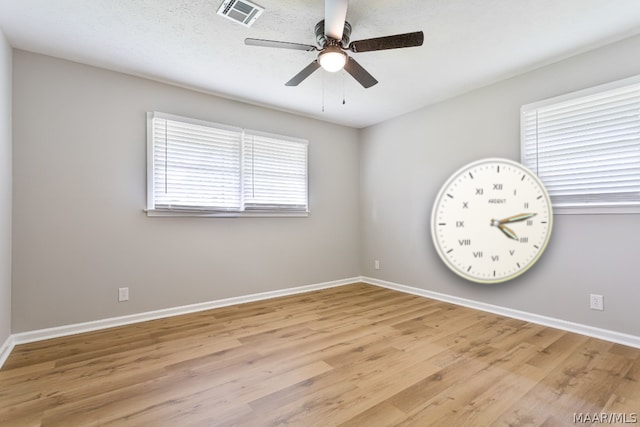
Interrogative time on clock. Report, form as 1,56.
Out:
4,13
